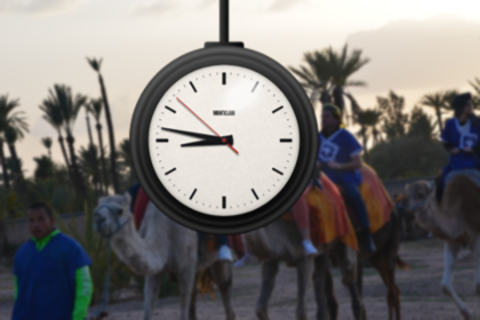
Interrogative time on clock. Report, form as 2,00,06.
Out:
8,46,52
